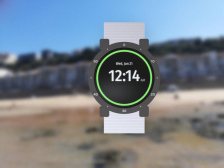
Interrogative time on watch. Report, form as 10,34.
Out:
12,14
